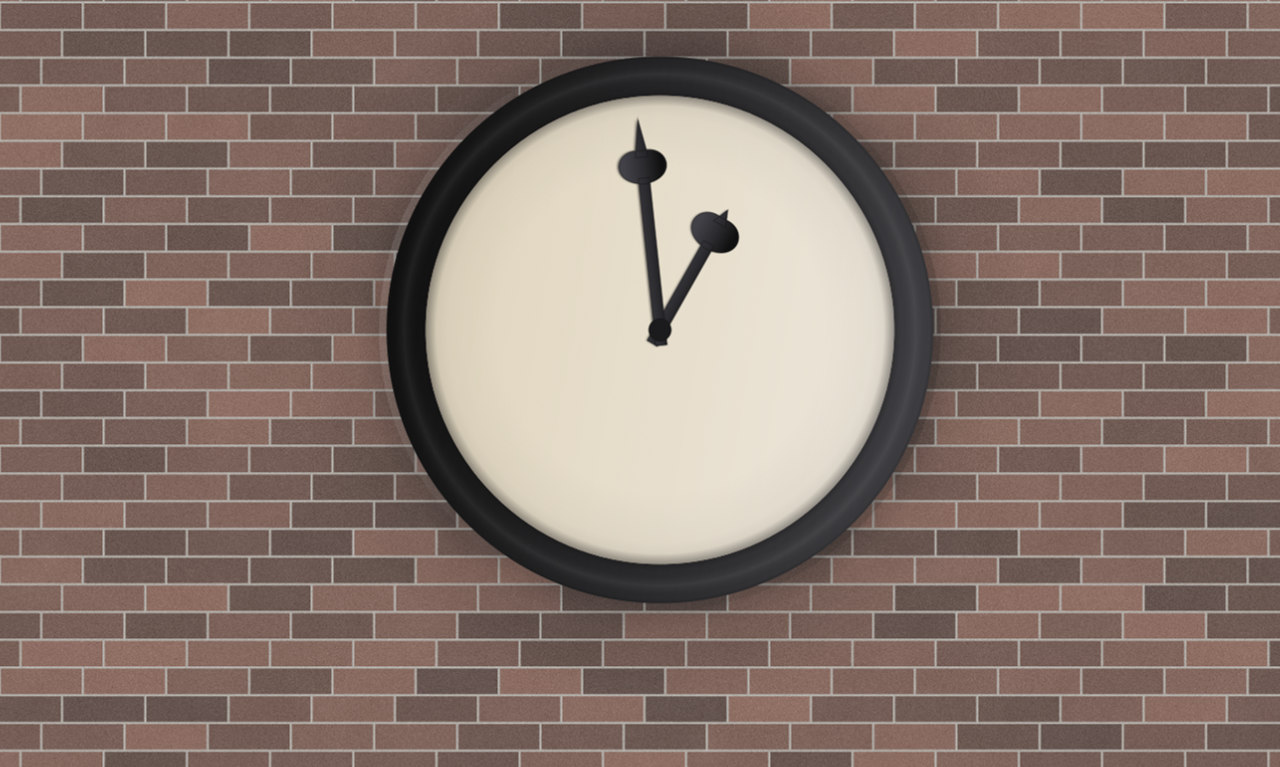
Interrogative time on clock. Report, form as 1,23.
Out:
12,59
